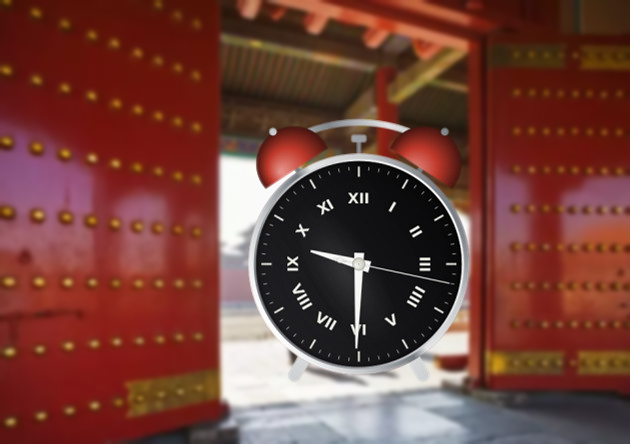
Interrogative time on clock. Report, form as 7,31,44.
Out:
9,30,17
